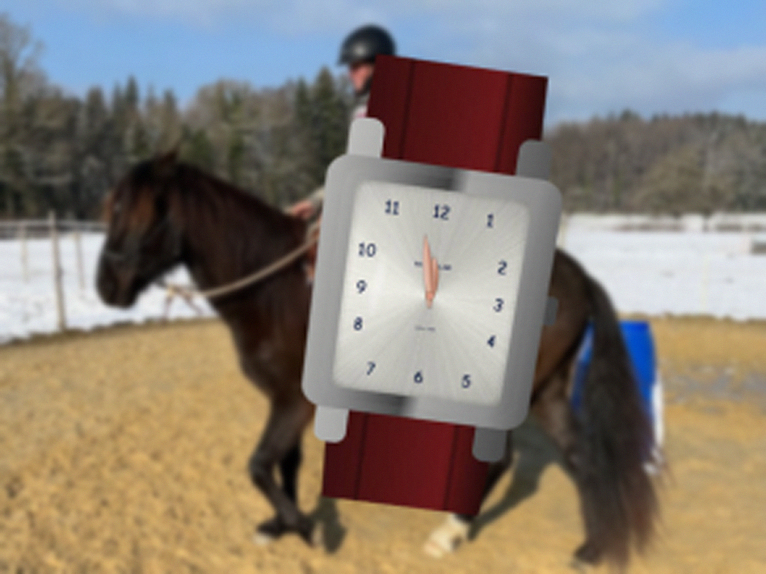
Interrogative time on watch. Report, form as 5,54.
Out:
11,58
